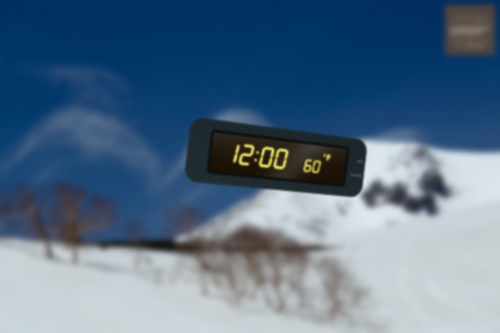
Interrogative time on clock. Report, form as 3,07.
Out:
12,00
